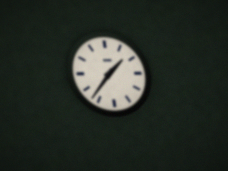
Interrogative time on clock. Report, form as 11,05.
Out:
1,37
